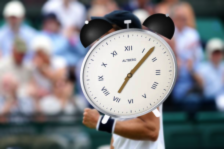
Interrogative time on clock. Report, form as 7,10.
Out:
7,07
